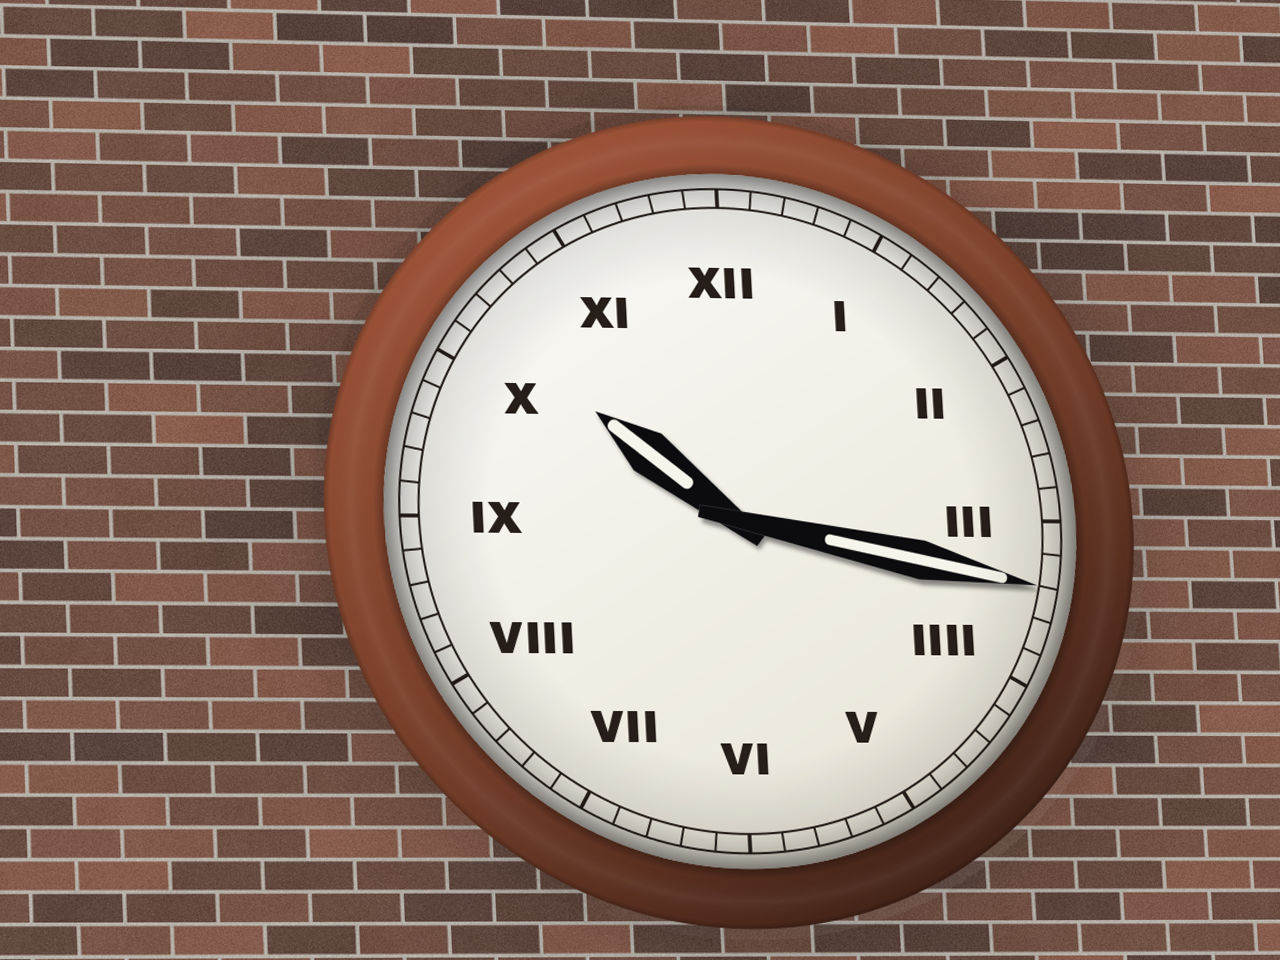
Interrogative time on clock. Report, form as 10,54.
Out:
10,17
